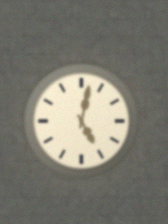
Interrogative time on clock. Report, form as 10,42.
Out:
5,02
